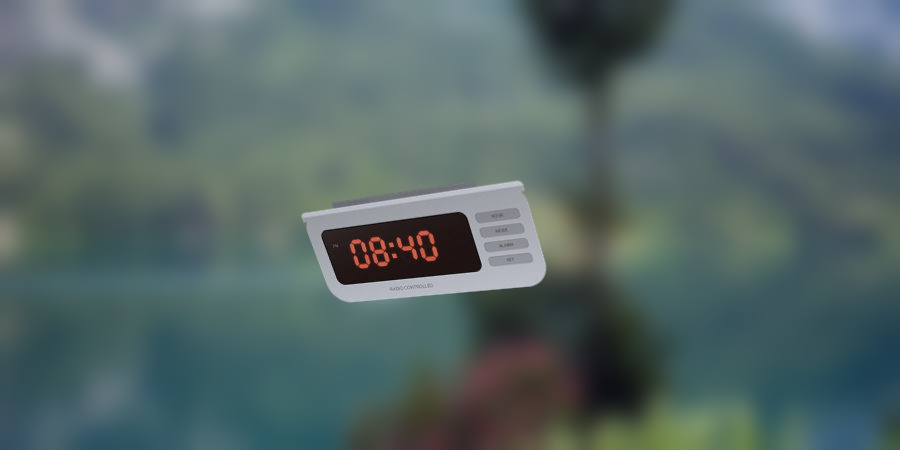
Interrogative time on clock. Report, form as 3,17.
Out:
8,40
